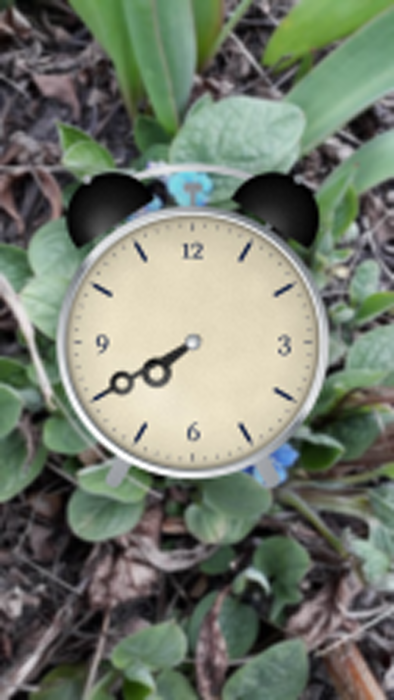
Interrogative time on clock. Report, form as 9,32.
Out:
7,40
